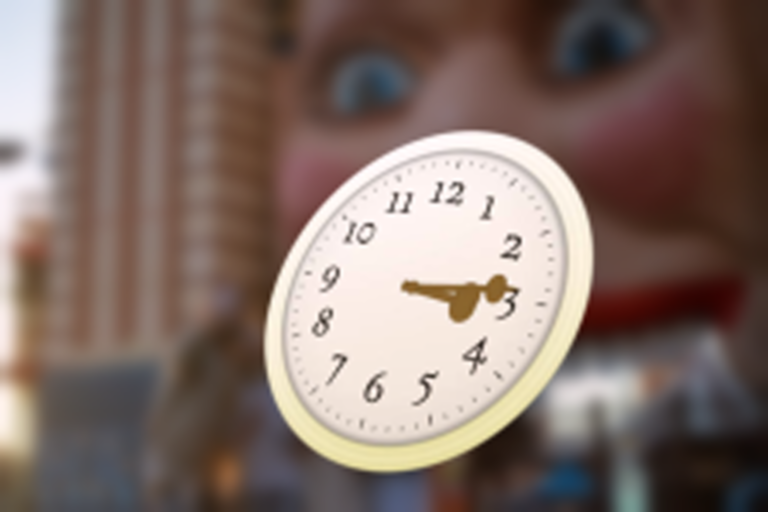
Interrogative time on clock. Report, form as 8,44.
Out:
3,14
